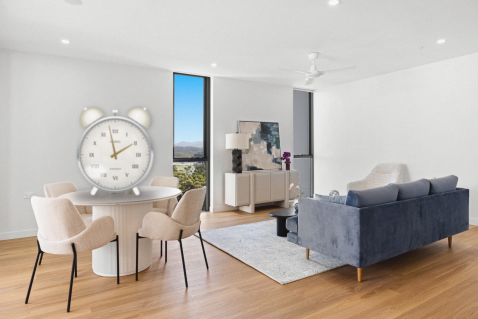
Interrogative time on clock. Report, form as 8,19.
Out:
1,58
